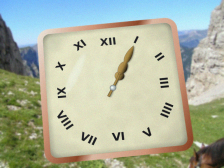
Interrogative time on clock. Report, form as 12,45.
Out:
1,05
